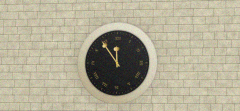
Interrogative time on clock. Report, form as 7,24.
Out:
11,54
